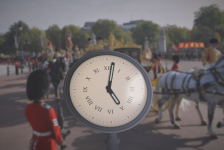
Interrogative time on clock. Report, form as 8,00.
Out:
5,02
